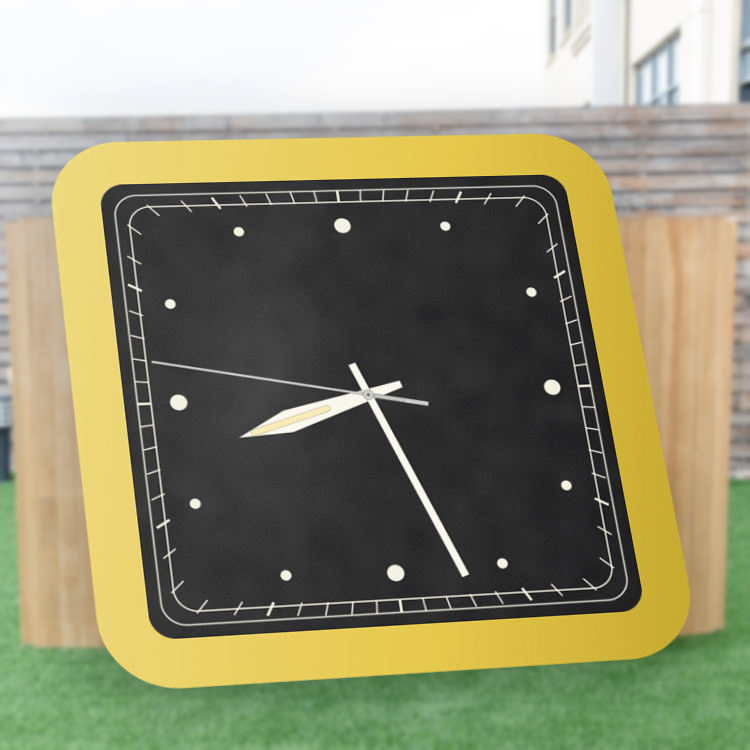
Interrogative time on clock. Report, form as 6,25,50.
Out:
8,26,47
